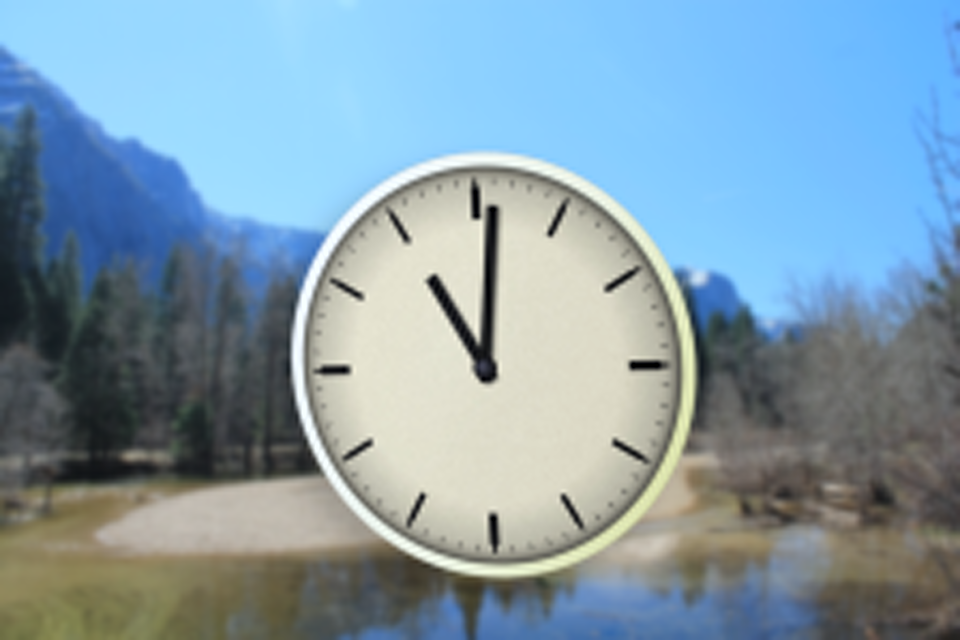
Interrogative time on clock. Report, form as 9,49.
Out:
11,01
